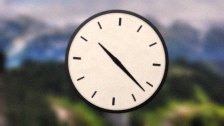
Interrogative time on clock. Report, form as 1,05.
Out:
10,22
